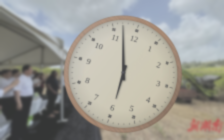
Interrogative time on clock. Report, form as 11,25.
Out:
5,57
